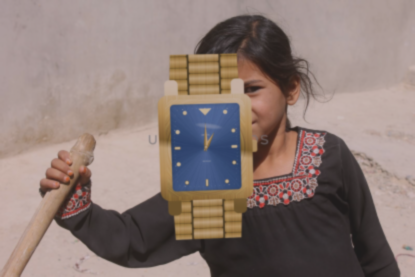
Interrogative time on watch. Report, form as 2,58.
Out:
1,00
